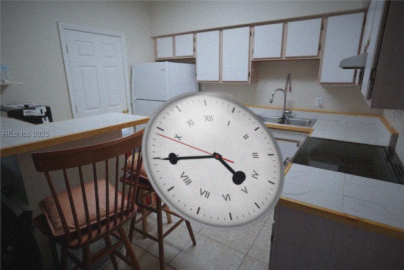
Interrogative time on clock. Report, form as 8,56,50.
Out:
4,44,49
